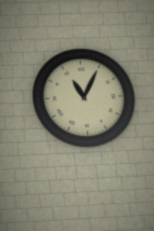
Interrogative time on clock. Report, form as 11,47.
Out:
11,05
